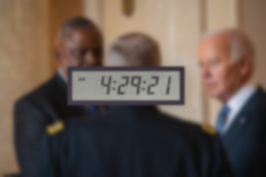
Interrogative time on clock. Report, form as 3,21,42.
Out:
4,29,21
